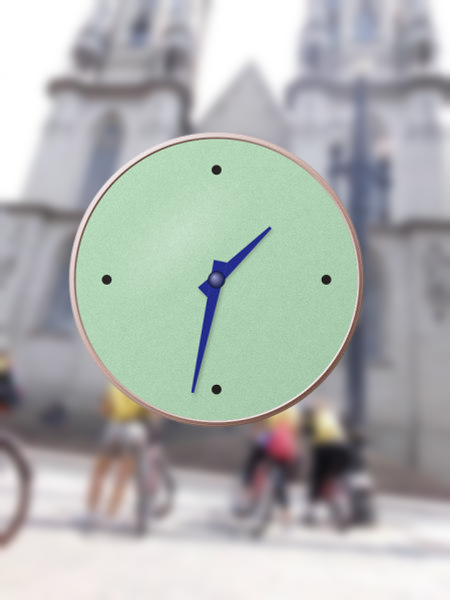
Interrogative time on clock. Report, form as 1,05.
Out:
1,32
